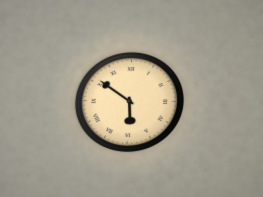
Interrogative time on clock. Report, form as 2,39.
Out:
5,51
